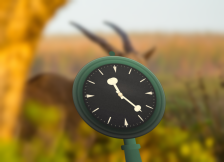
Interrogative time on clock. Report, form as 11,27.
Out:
11,23
